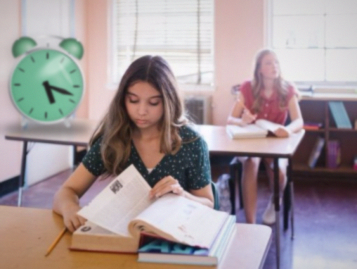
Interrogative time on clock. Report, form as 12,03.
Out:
5,18
